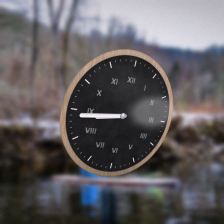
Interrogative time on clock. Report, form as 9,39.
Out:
8,44
